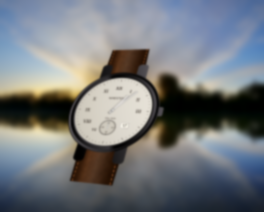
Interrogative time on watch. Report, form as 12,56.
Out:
1,07
